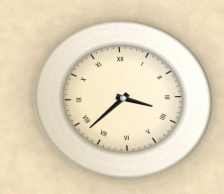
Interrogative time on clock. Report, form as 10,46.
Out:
3,38
